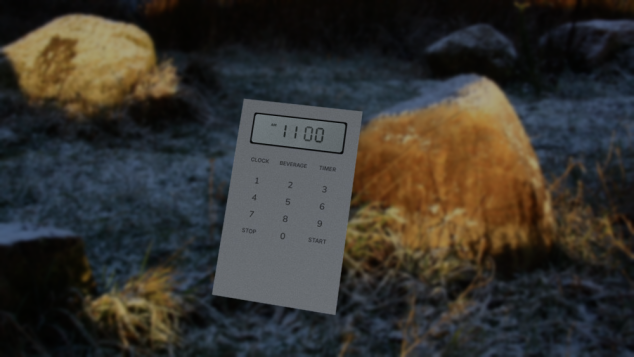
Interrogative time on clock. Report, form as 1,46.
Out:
11,00
